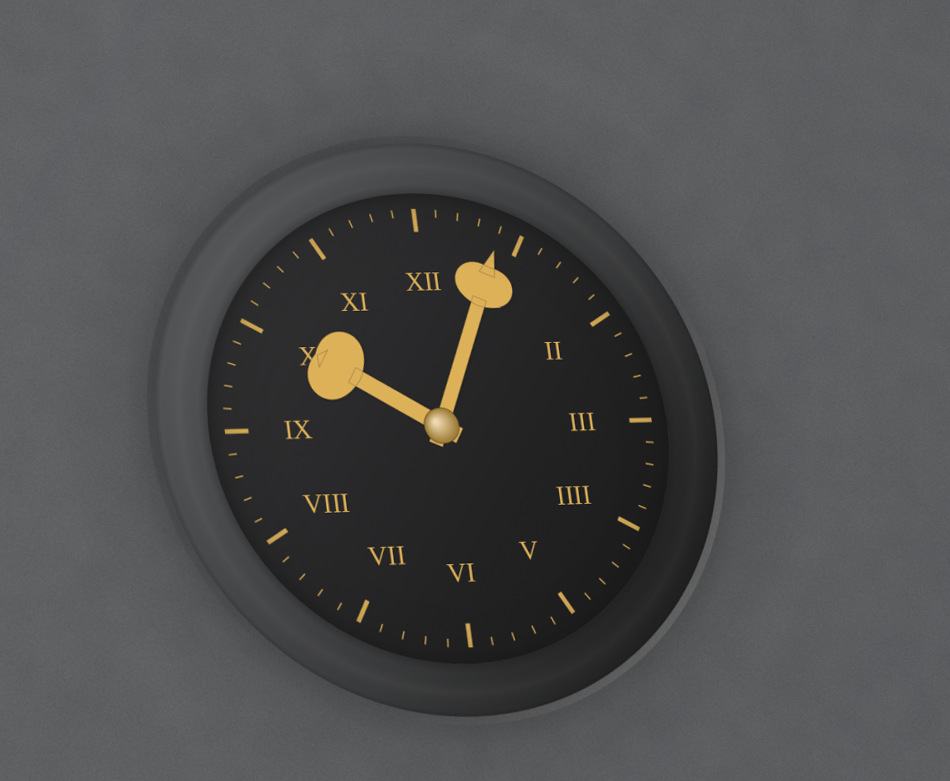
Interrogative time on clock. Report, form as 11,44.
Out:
10,04
